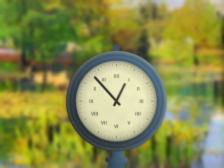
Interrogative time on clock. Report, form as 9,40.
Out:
12,53
